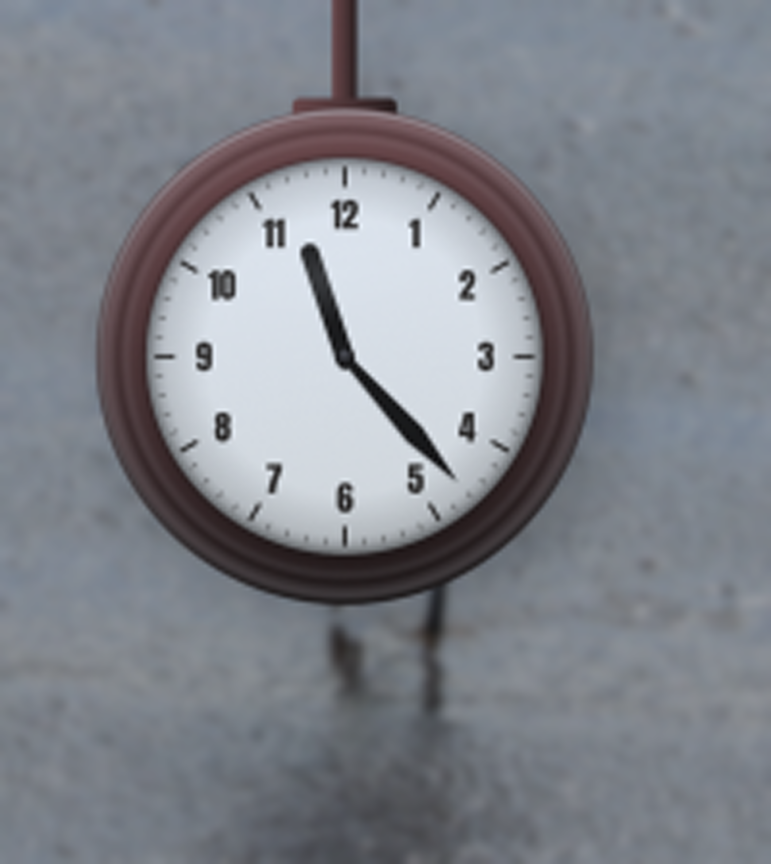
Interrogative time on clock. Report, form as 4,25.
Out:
11,23
